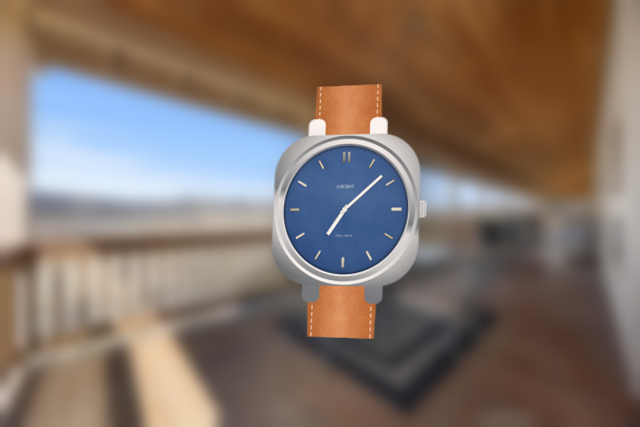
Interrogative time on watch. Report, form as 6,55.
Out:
7,08
